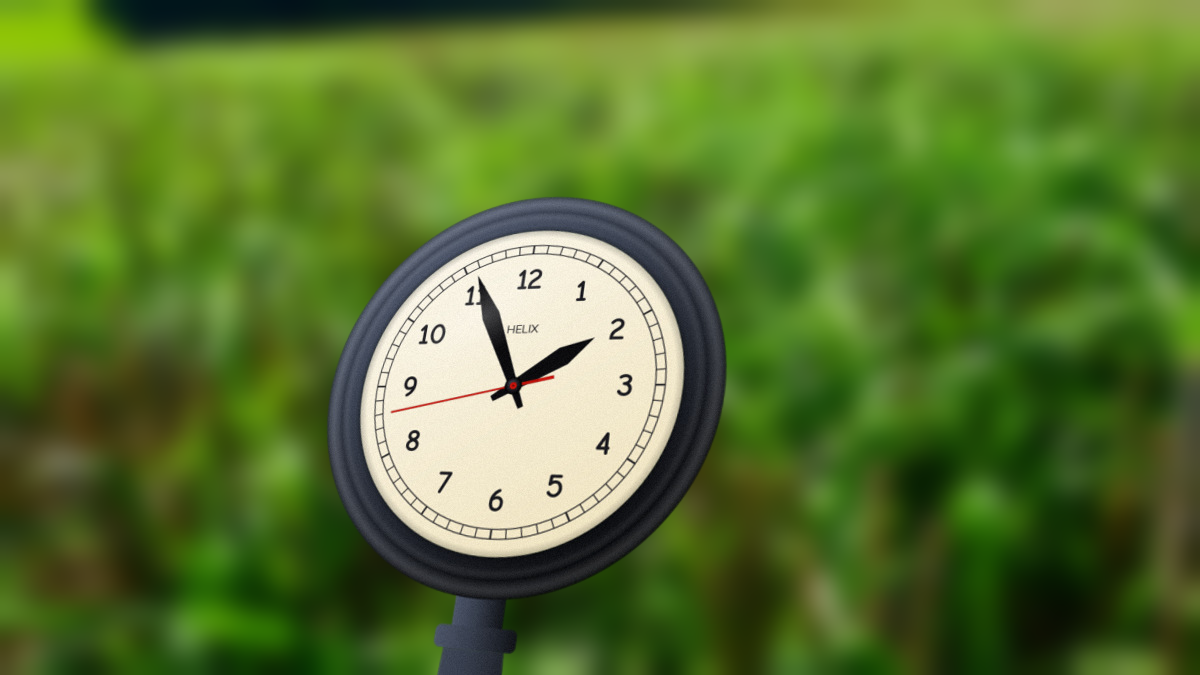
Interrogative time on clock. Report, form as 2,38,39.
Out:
1,55,43
